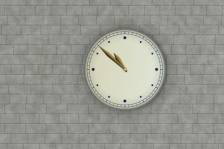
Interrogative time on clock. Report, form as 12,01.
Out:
10,52
